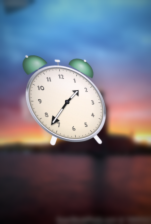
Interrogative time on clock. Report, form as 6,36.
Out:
1,37
